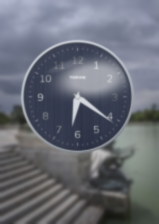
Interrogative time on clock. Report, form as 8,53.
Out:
6,21
